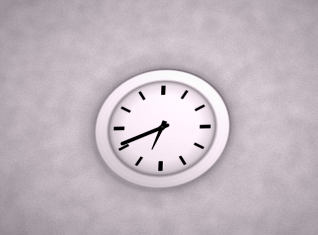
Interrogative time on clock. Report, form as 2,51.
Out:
6,41
